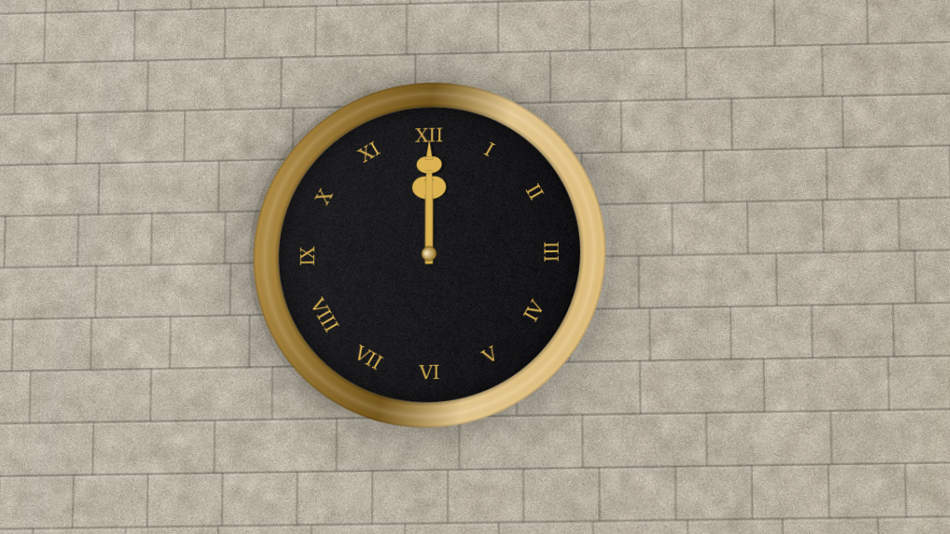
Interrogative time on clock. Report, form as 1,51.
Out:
12,00
